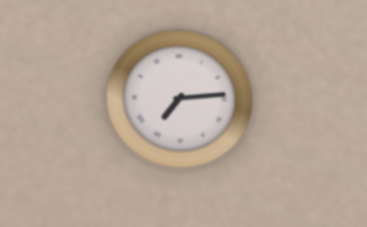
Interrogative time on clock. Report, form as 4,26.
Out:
7,14
